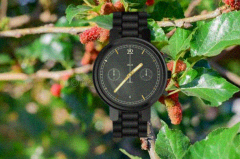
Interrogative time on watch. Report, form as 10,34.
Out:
1,37
